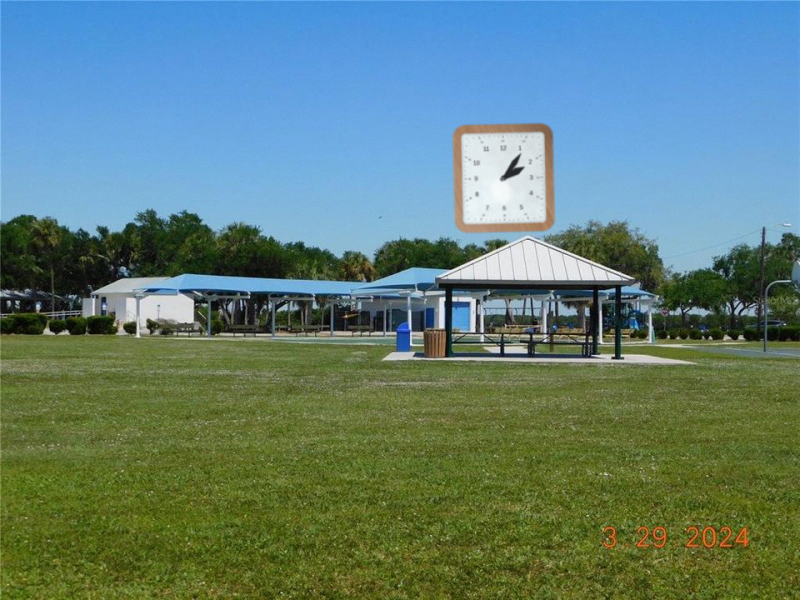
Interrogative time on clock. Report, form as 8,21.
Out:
2,06
